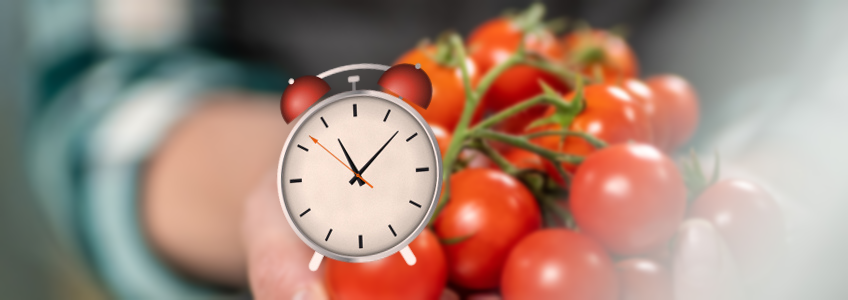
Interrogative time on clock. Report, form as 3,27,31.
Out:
11,07,52
